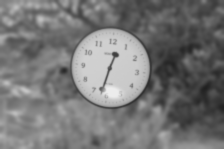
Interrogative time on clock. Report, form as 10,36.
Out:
12,32
